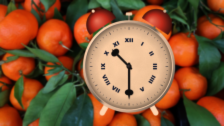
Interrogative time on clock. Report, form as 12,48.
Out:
10,30
